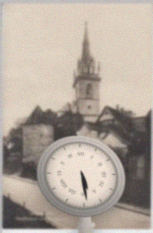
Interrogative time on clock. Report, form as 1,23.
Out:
5,29
